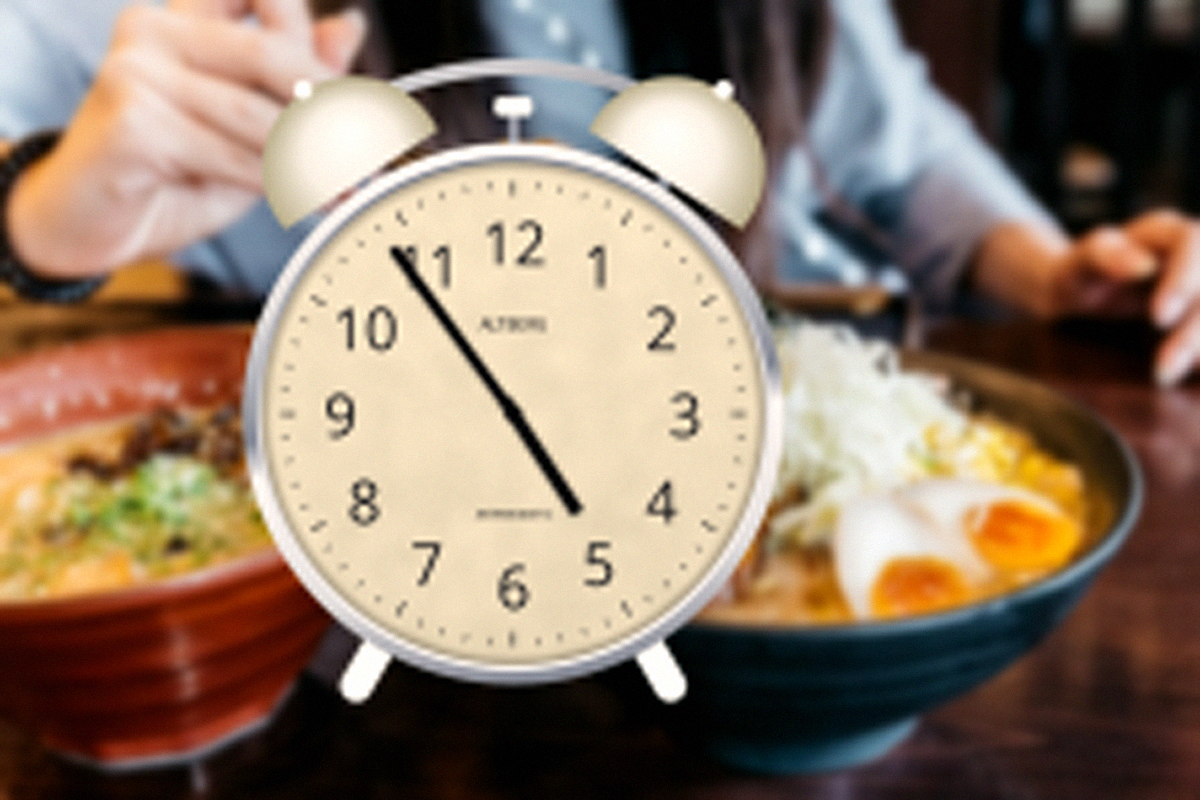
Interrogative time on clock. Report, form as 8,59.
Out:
4,54
